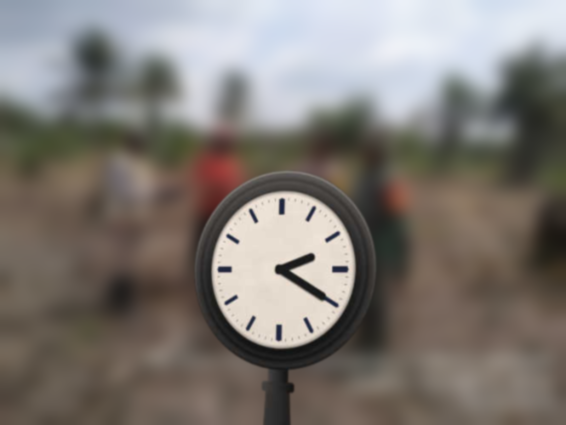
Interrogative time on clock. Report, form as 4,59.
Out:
2,20
